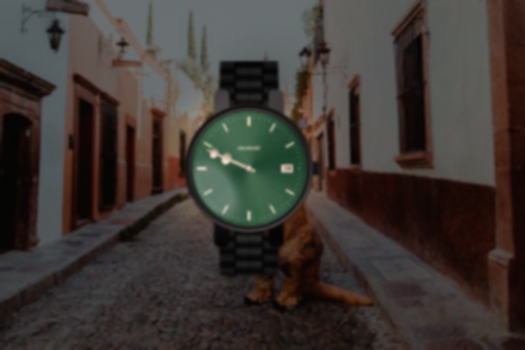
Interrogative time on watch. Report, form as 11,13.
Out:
9,49
